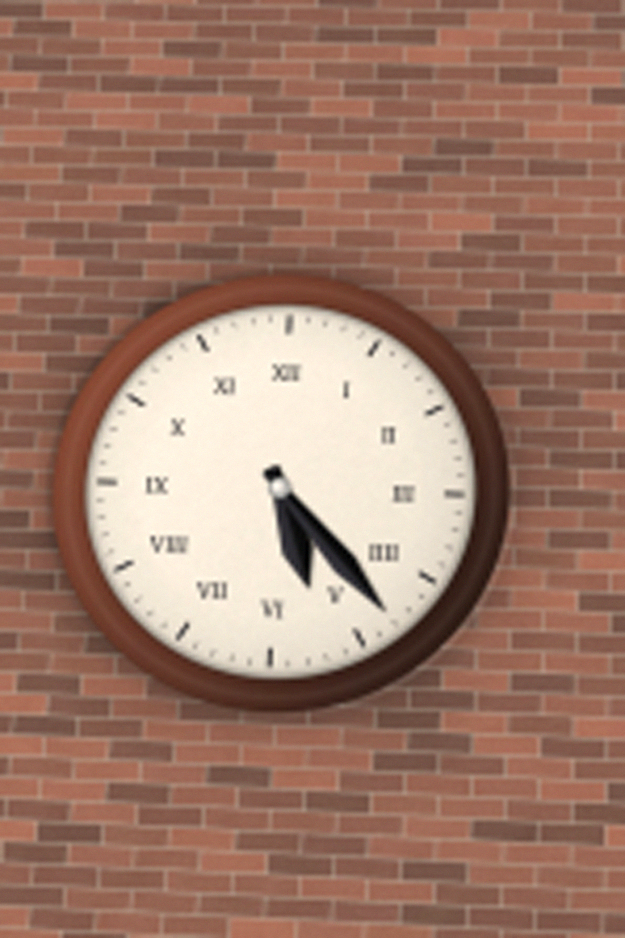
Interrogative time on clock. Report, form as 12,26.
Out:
5,23
